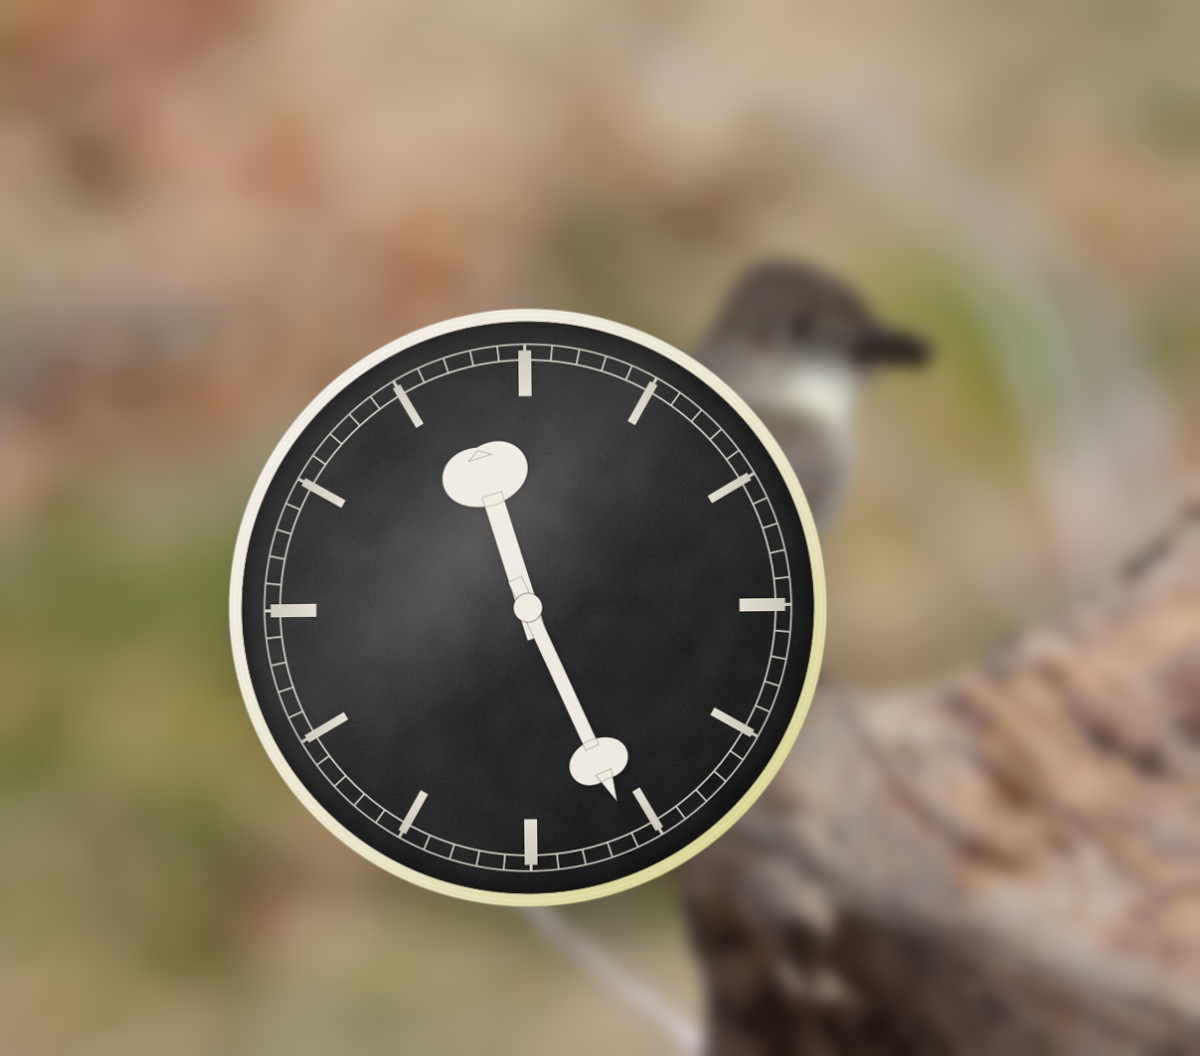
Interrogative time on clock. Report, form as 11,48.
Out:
11,26
